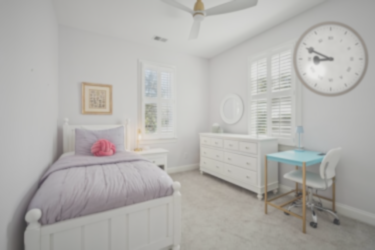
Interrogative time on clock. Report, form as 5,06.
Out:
8,49
